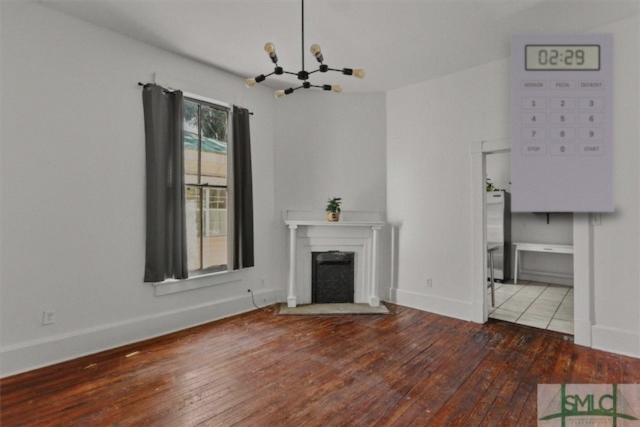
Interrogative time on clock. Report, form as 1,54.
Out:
2,29
